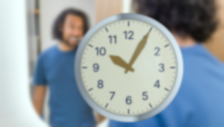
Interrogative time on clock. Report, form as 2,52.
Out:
10,05
